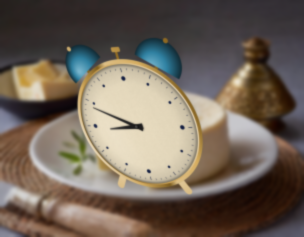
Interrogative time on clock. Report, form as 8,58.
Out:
8,49
